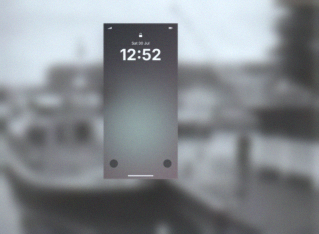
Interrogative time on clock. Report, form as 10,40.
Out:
12,52
